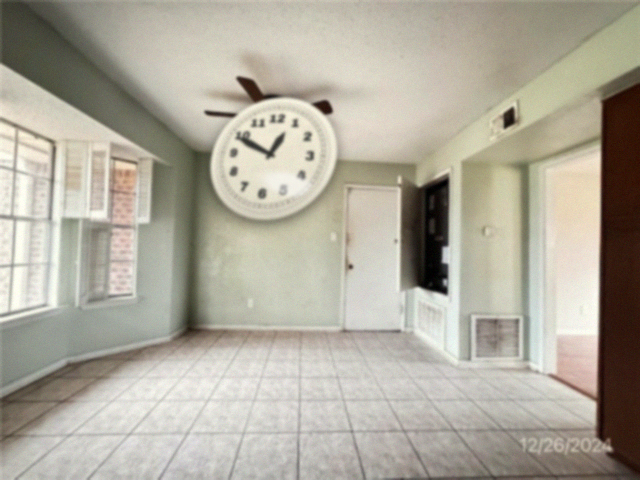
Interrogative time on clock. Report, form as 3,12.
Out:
12,49
